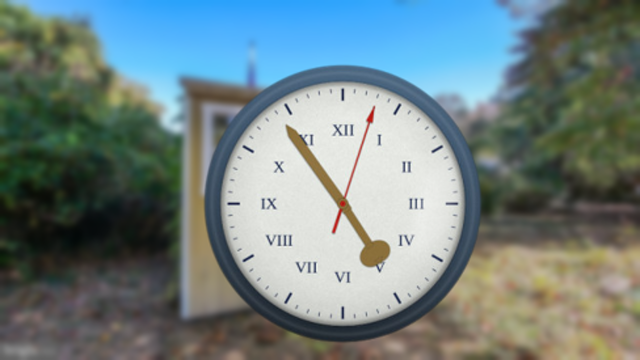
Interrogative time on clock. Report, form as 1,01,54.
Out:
4,54,03
